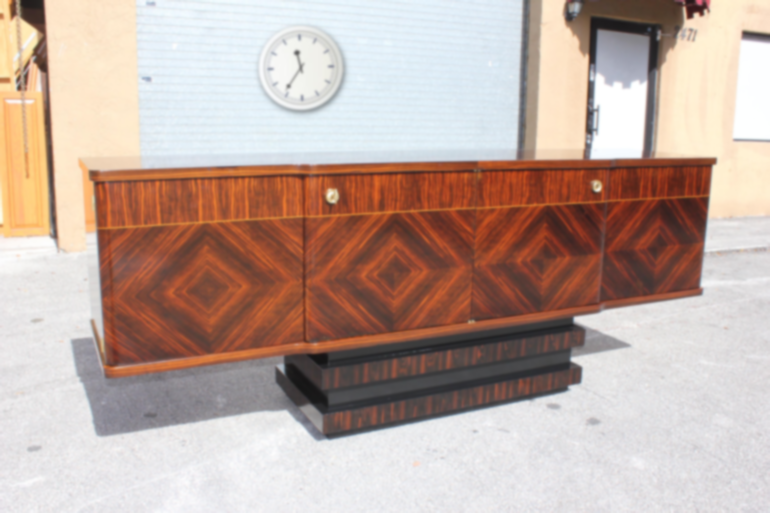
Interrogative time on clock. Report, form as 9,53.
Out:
11,36
